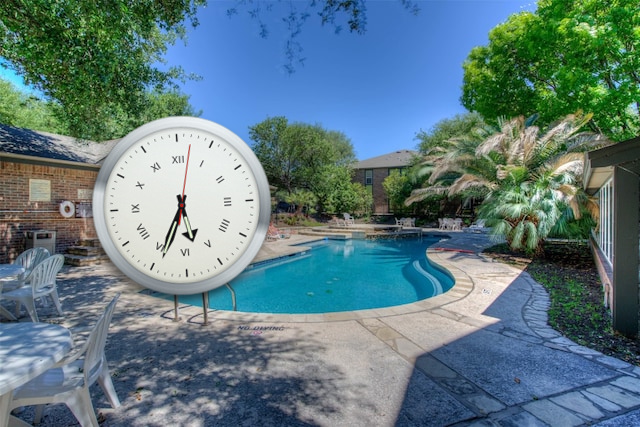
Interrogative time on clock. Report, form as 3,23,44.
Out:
5,34,02
